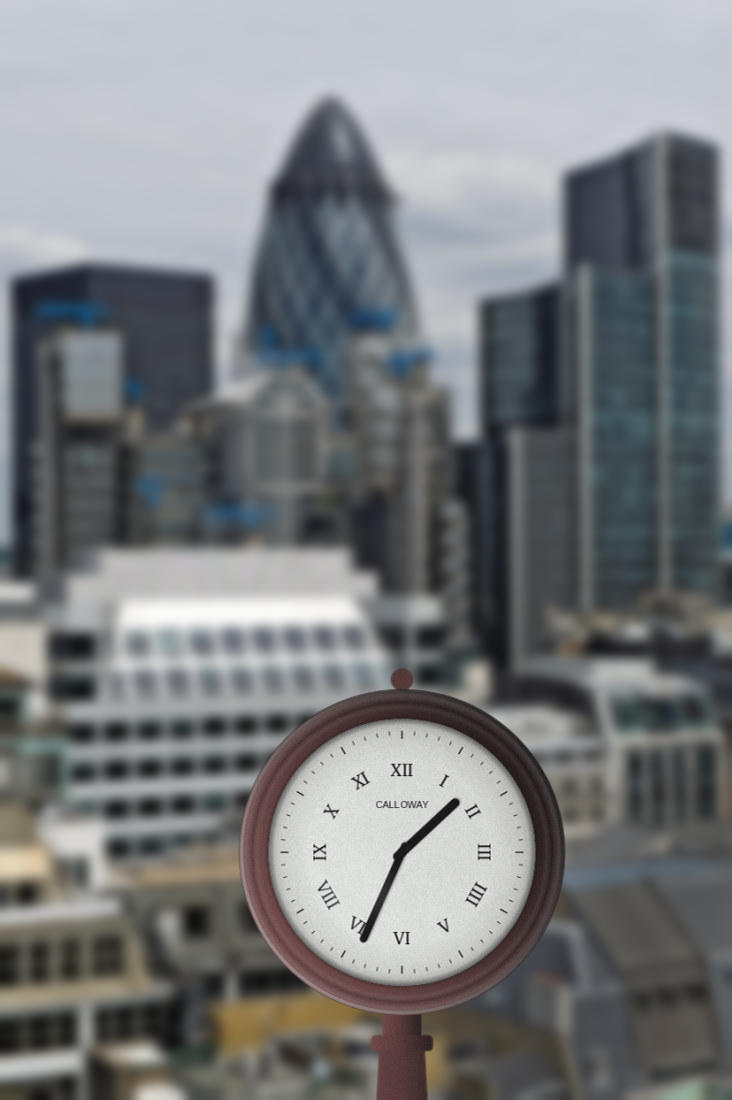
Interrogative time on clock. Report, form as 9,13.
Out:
1,34
